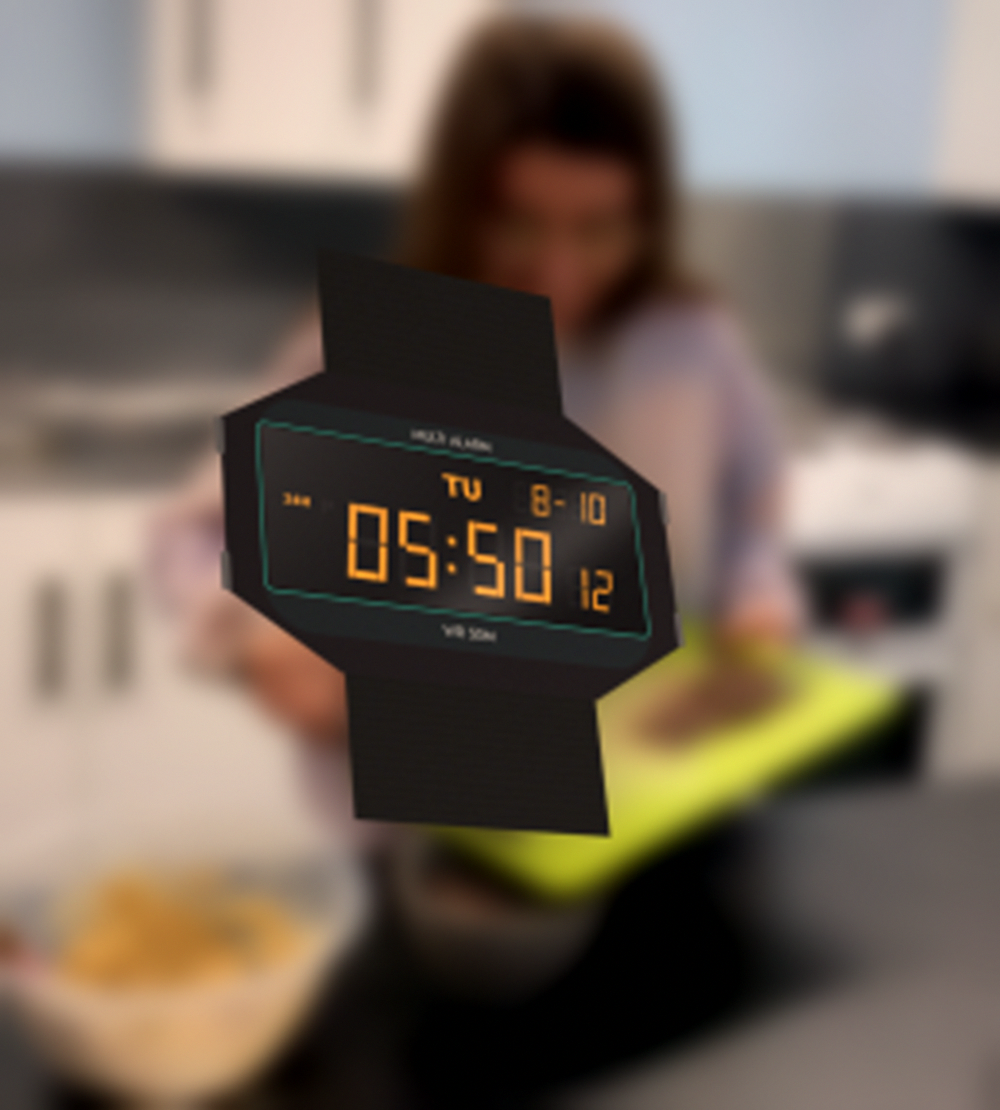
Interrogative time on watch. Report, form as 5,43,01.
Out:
5,50,12
